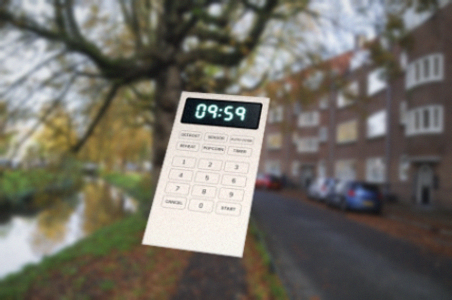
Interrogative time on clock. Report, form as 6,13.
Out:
9,59
